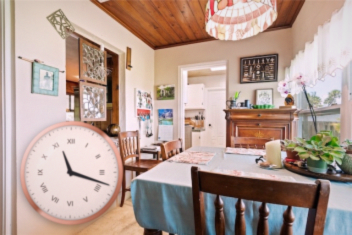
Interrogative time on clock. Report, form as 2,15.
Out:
11,18
